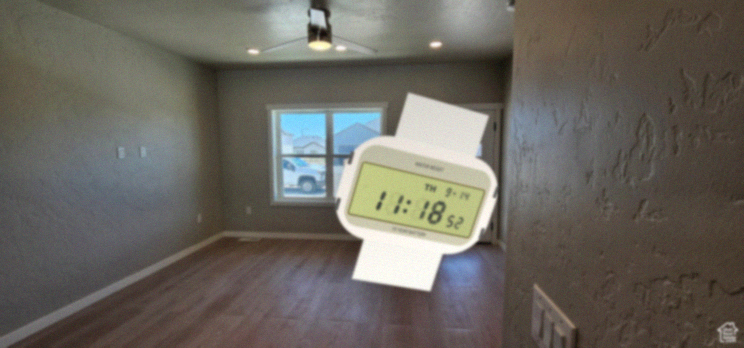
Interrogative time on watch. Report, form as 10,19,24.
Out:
11,18,52
